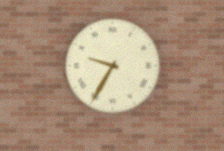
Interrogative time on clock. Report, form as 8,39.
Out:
9,35
